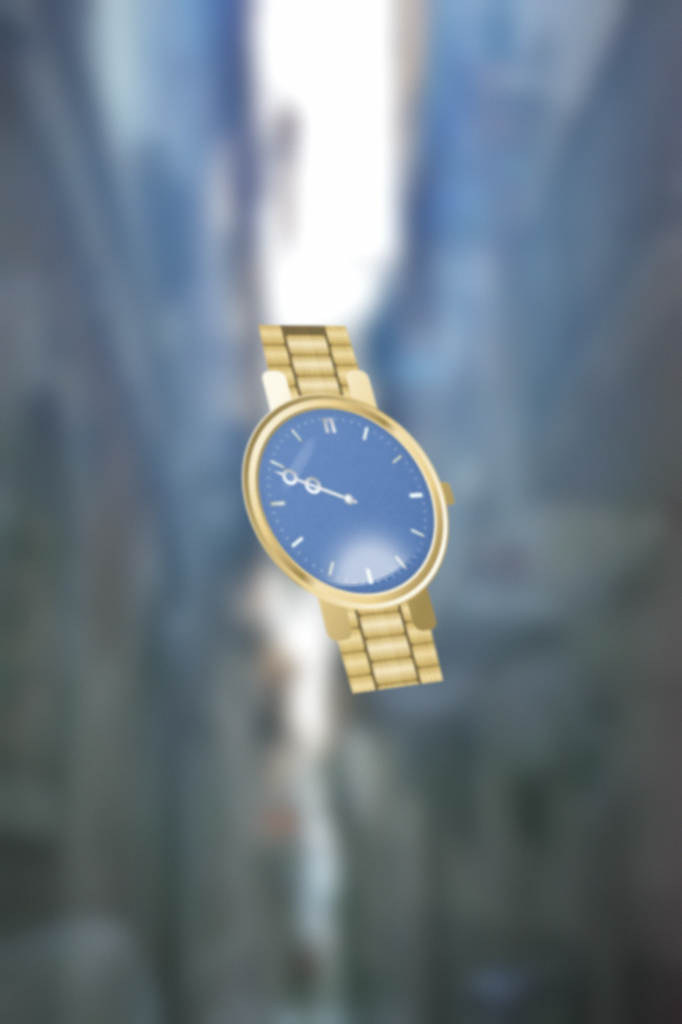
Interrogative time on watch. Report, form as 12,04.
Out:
9,49
